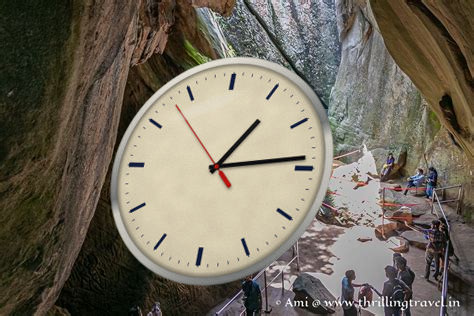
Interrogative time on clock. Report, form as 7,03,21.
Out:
1,13,53
